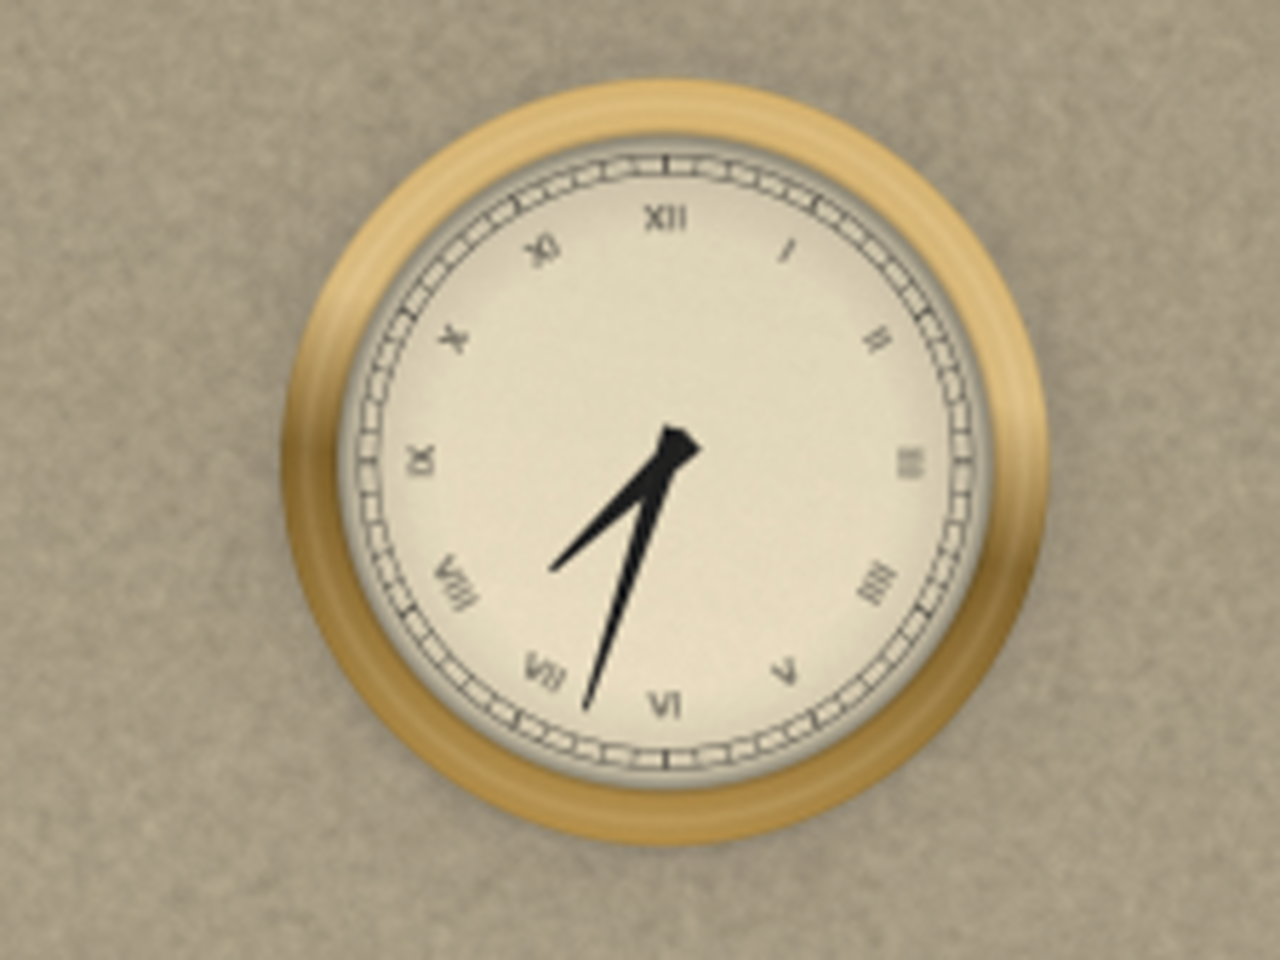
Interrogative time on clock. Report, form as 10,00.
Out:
7,33
